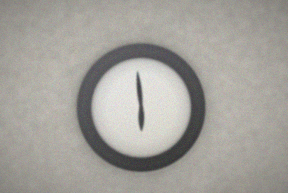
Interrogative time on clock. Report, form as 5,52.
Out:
5,59
